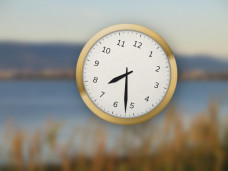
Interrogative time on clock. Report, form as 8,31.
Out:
7,27
